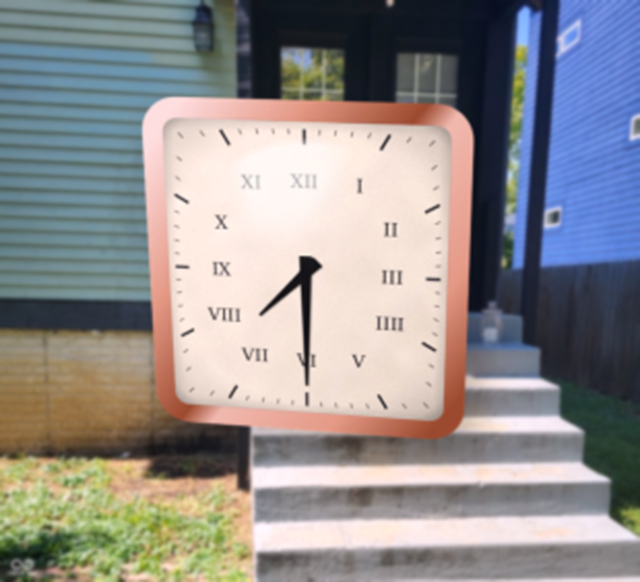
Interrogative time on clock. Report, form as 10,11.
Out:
7,30
